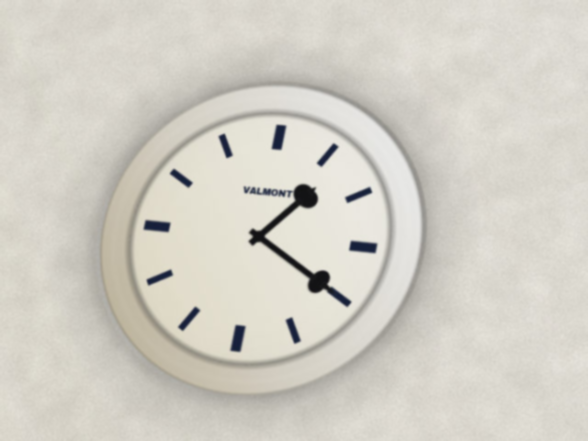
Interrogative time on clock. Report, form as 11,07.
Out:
1,20
